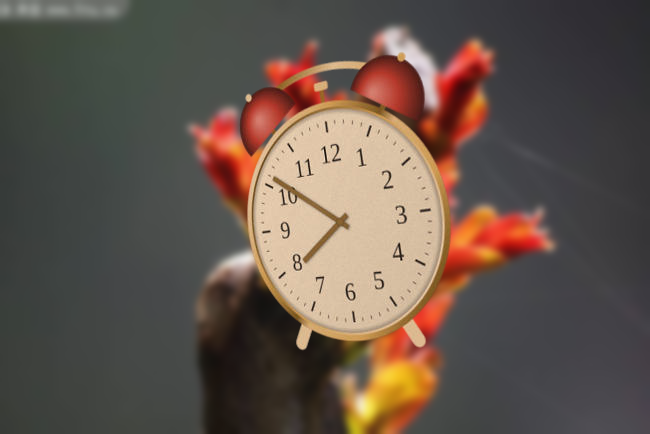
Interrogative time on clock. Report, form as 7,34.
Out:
7,51
